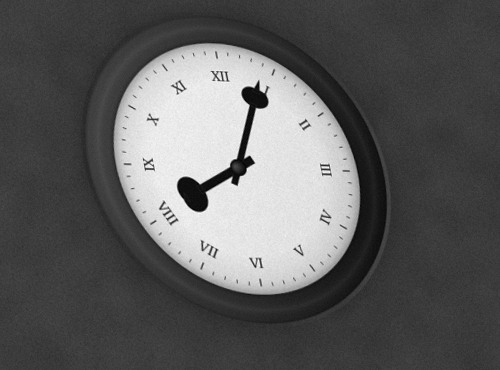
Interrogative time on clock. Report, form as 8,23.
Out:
8,04
